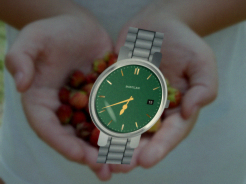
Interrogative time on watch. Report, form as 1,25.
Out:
6,41
